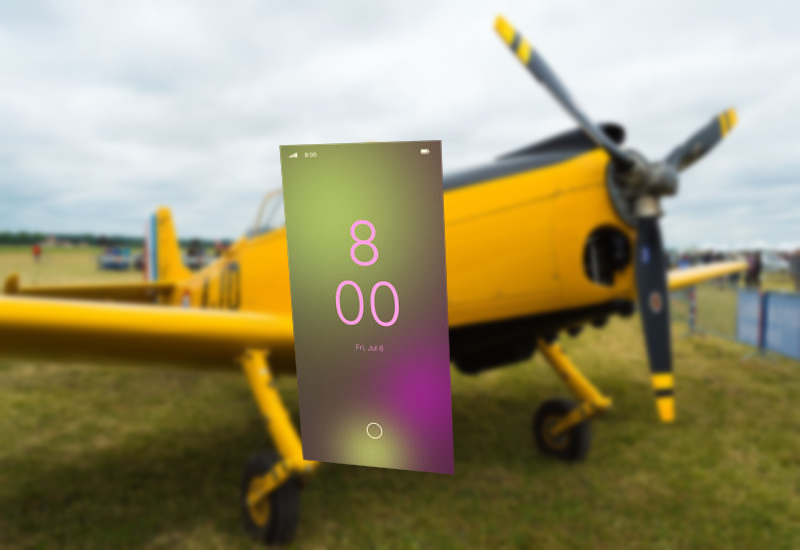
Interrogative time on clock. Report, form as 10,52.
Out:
8,00
